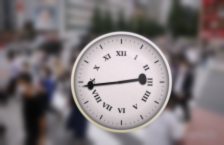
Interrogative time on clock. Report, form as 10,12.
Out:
2,44
